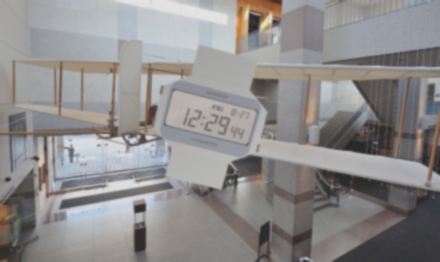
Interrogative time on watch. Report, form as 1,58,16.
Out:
12,29,44
